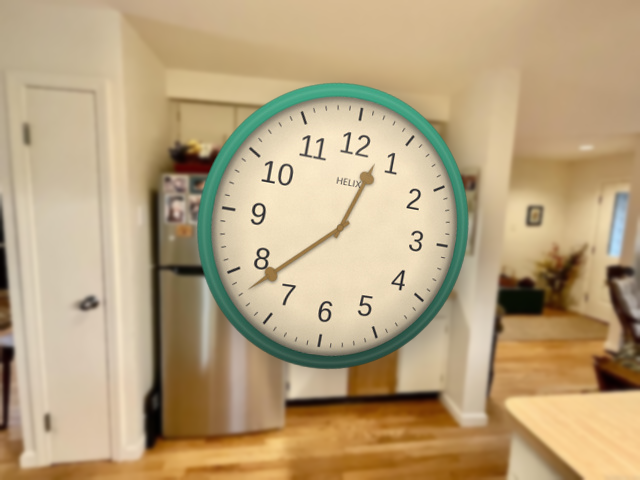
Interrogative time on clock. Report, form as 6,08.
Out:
12,38
